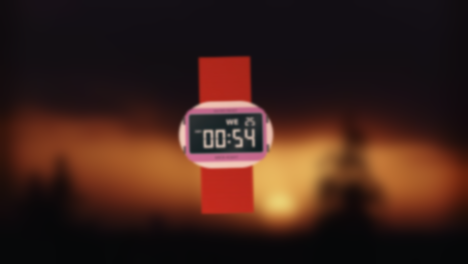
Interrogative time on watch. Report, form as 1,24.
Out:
0,54
